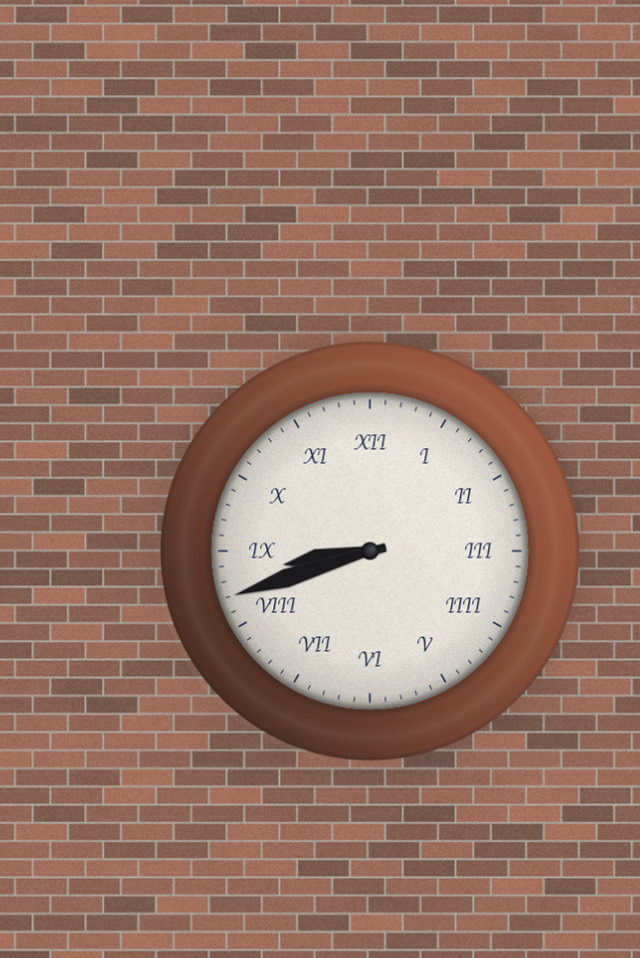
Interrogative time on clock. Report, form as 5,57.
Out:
8,42
